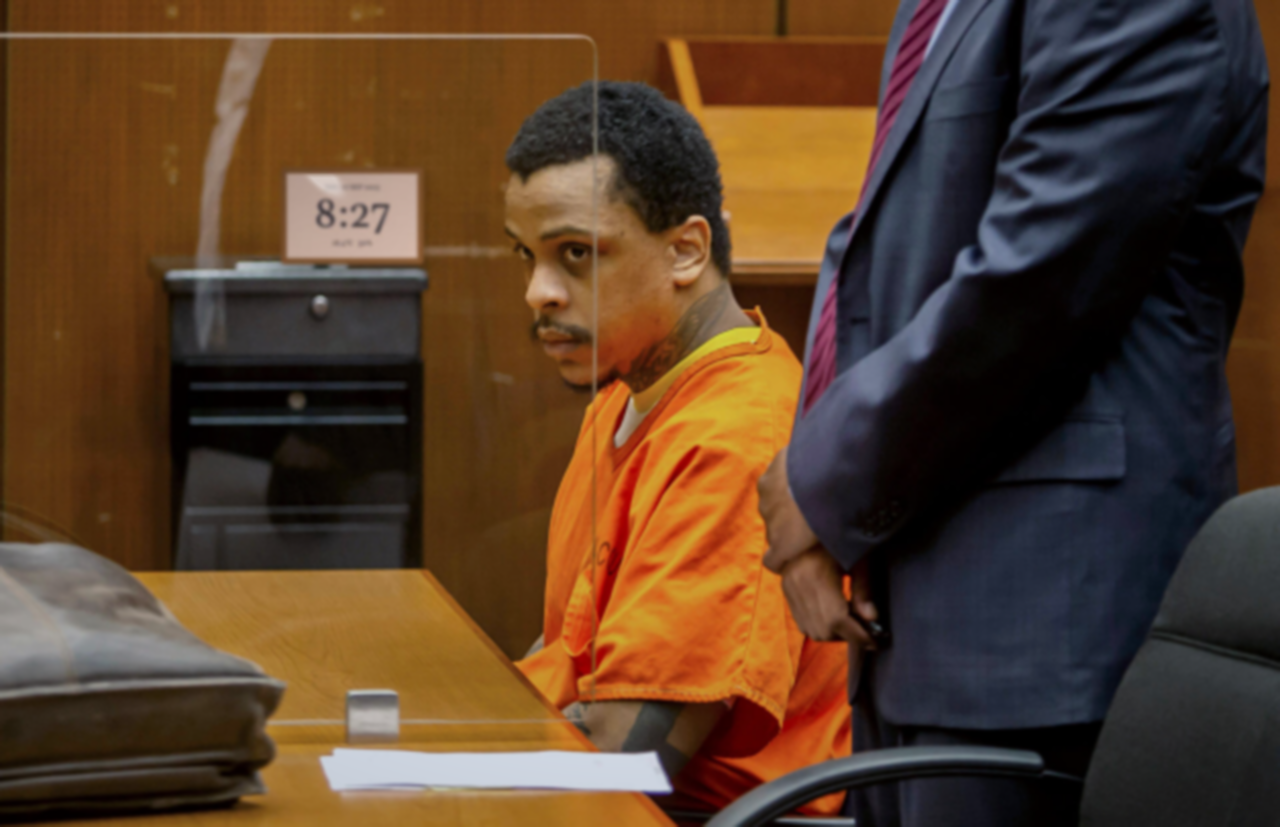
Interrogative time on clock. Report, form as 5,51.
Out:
8,27
